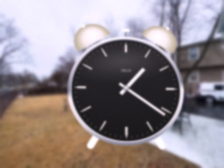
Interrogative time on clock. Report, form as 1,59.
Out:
1,21
